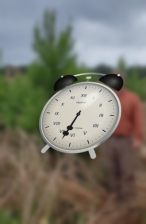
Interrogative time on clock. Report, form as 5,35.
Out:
6,33
